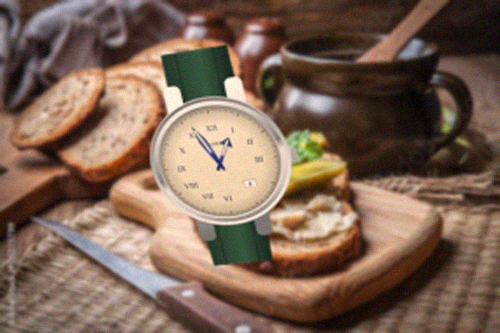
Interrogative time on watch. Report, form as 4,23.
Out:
12,56
